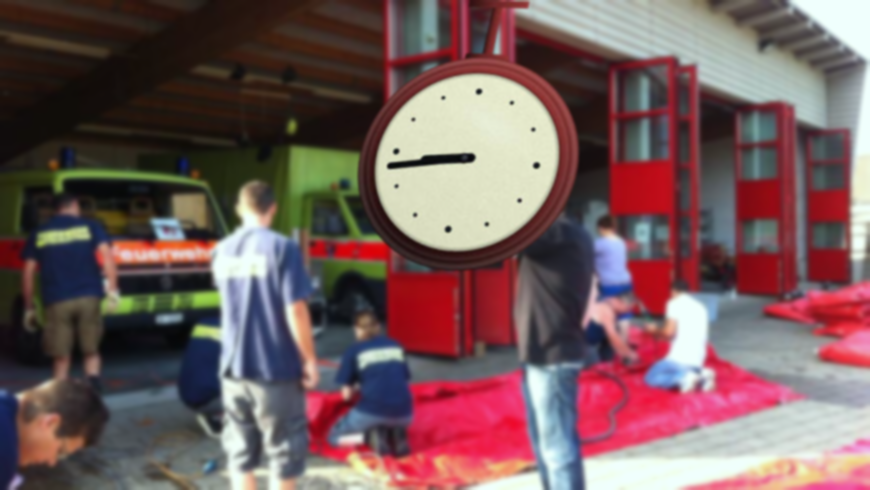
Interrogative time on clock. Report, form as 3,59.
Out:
8,43
